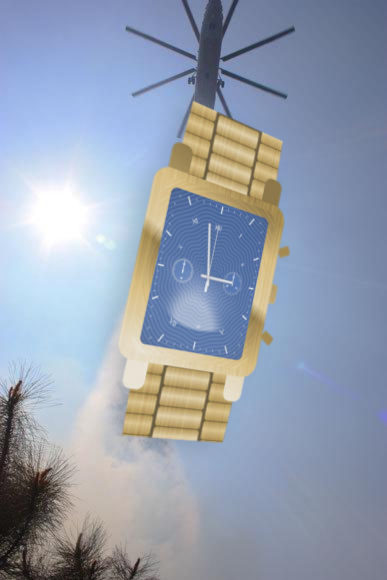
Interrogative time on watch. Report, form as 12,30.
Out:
2,58
